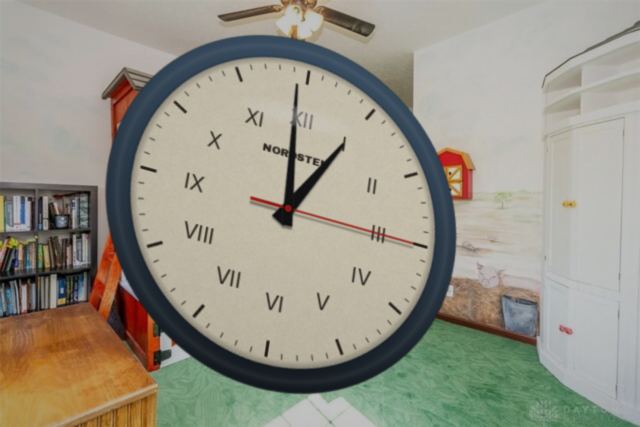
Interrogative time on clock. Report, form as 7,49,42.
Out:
12,59,15
